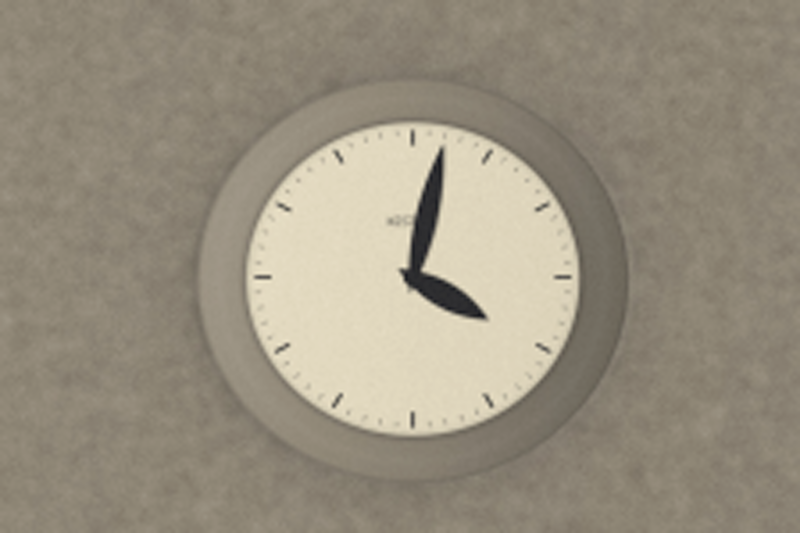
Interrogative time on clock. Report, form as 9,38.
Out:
4,02
